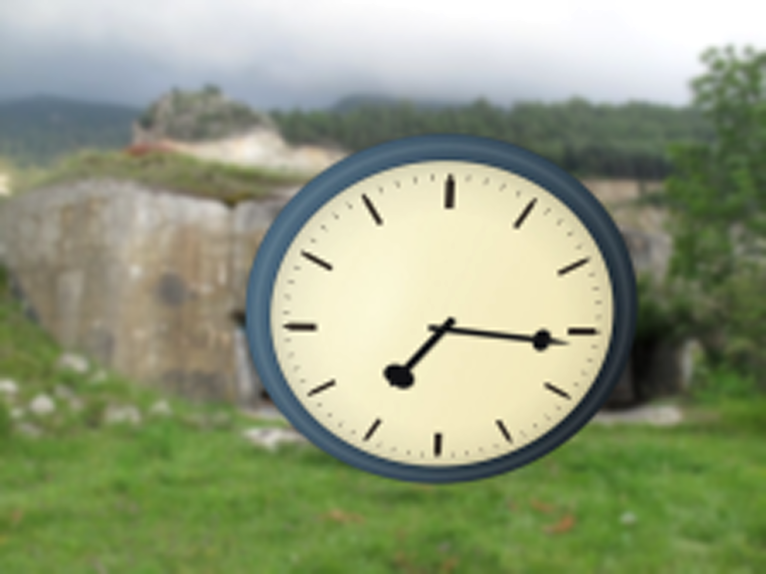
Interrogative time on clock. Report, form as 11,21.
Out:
7,16
